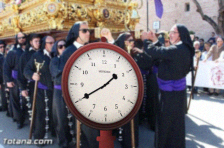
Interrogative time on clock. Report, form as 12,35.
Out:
1,40
